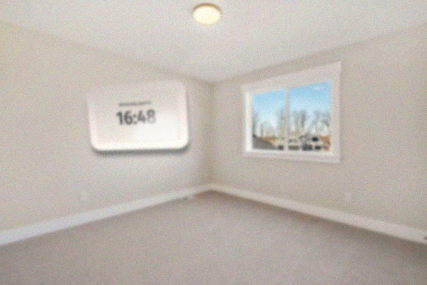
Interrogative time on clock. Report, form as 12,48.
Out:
16,48
